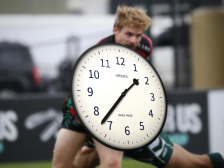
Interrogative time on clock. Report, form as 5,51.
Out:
1,37
